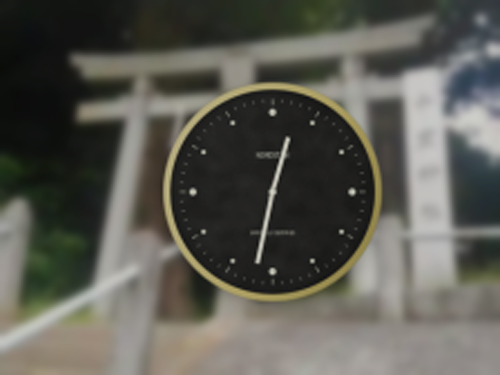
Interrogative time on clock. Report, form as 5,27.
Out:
12,32
